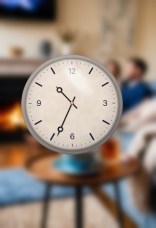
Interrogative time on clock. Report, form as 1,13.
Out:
10,34
